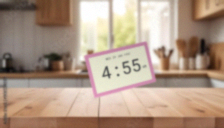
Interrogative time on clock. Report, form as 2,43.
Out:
4,55
